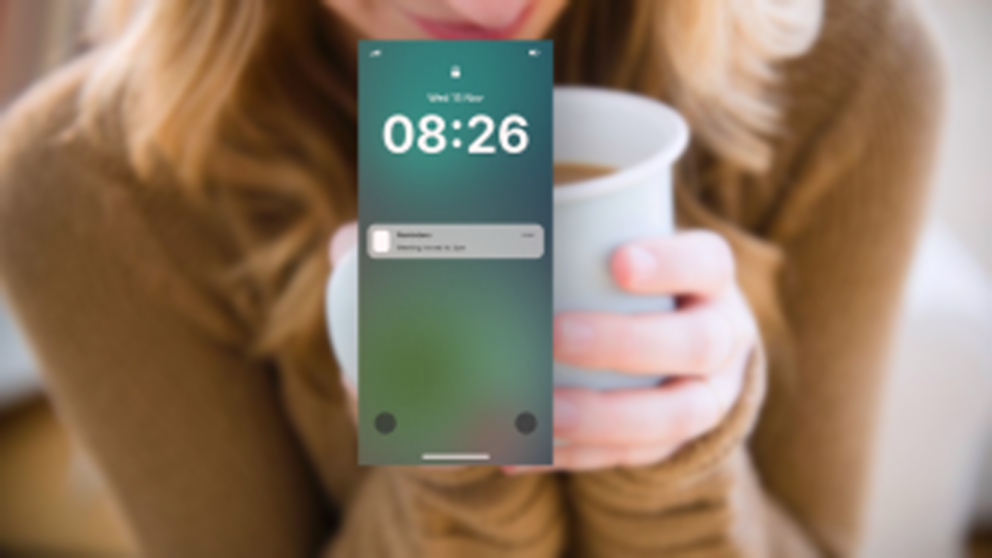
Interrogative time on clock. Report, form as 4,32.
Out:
8,26
